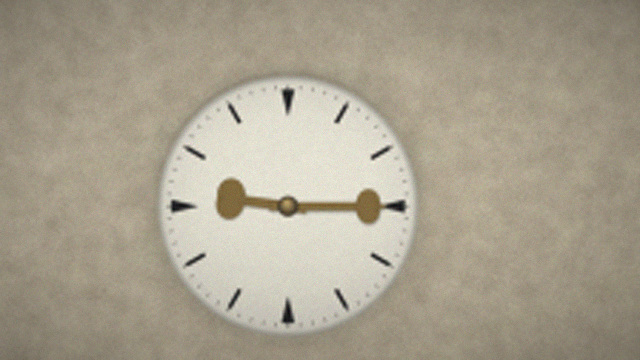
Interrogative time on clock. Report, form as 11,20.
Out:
9,15
